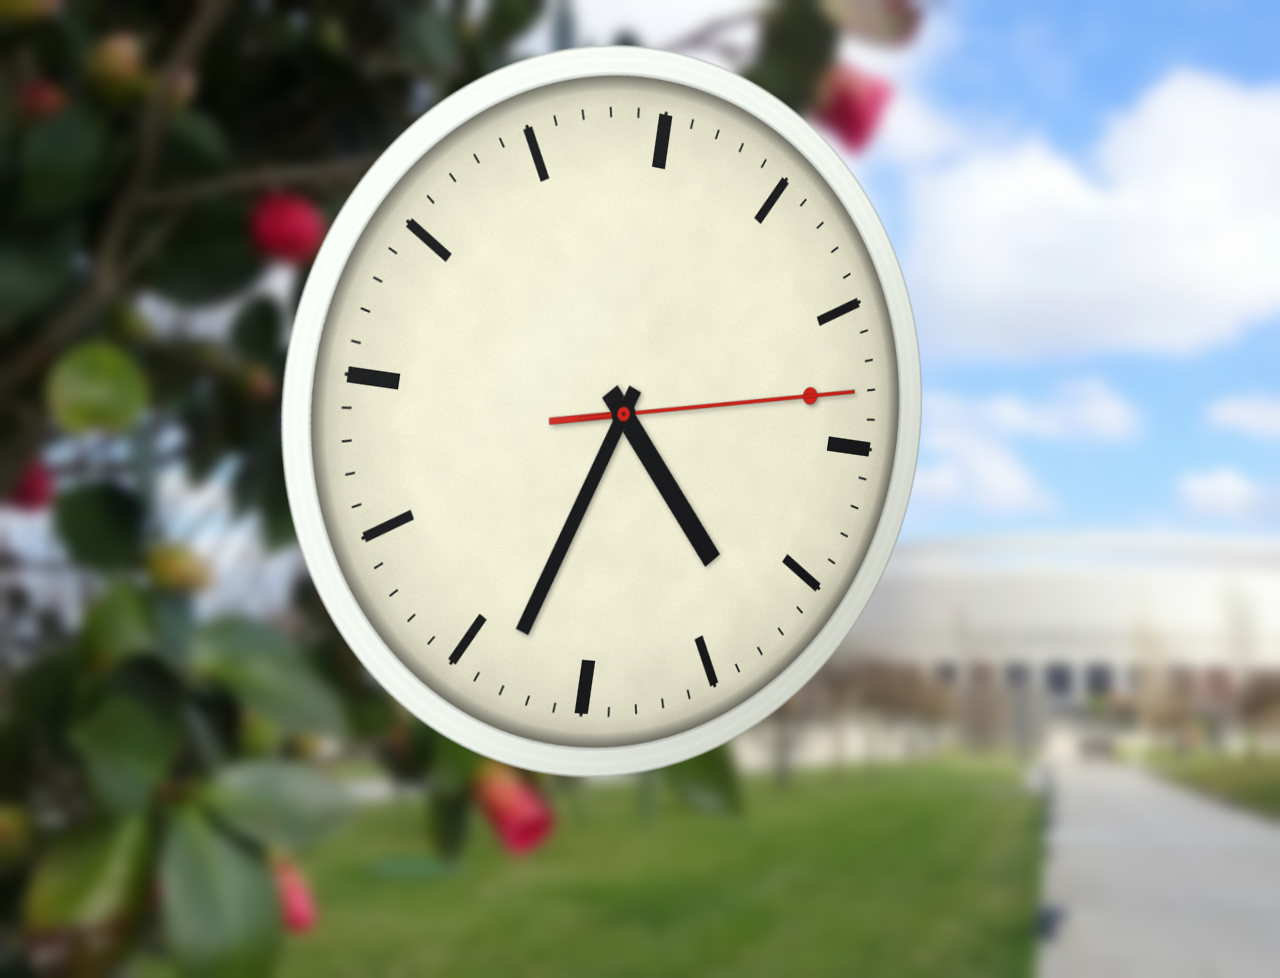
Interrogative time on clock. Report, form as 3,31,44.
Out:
4,33,13
